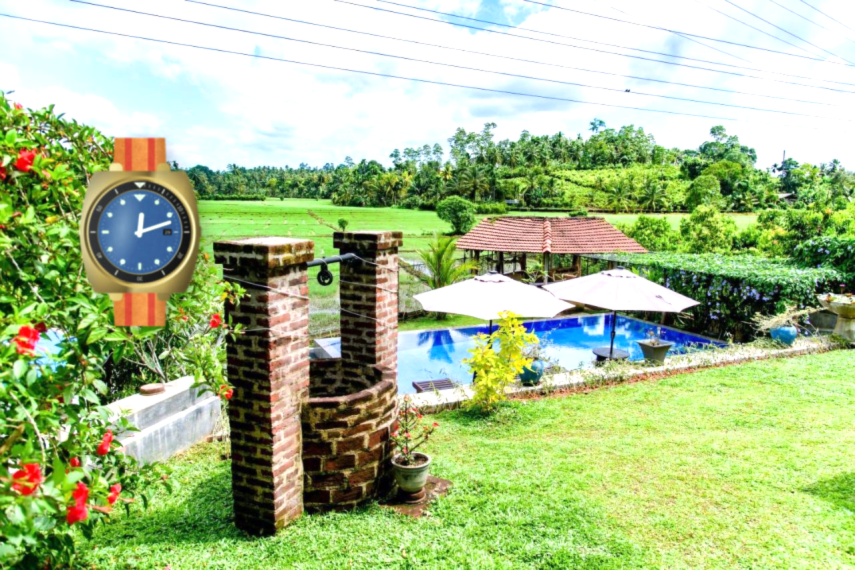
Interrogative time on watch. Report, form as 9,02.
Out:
12,12
